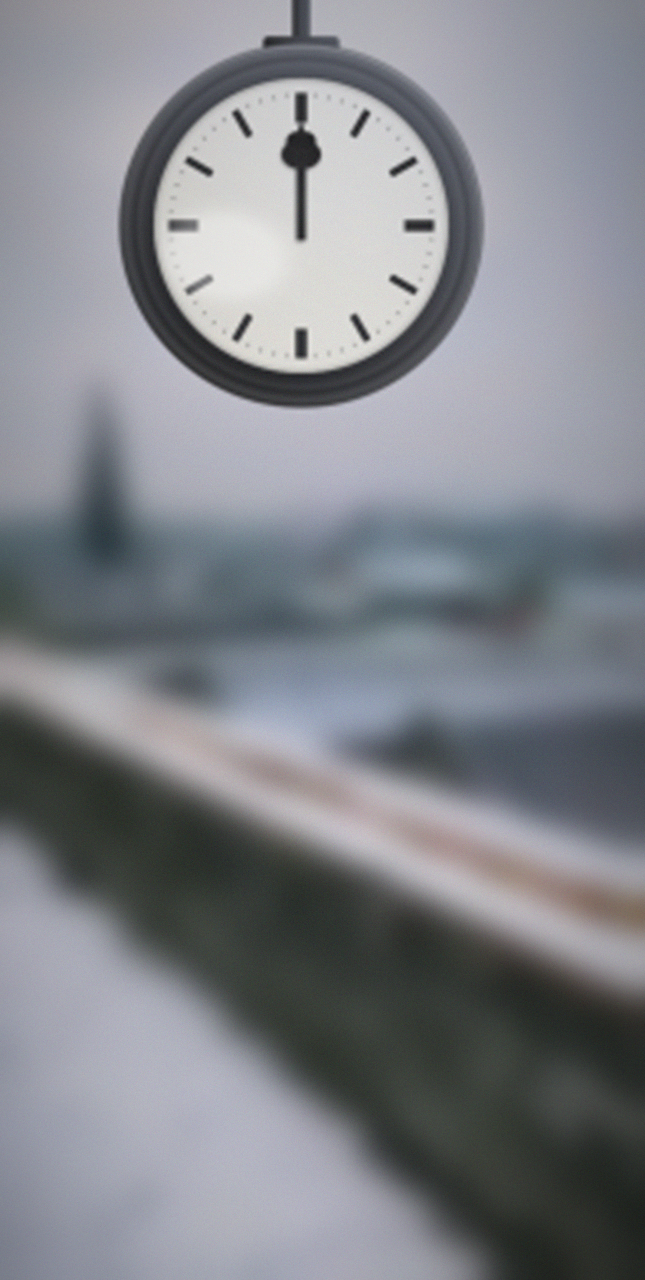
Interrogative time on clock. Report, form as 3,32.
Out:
12,00
